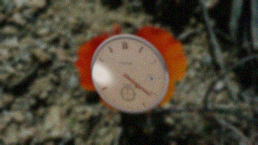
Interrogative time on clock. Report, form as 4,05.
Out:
4,21
